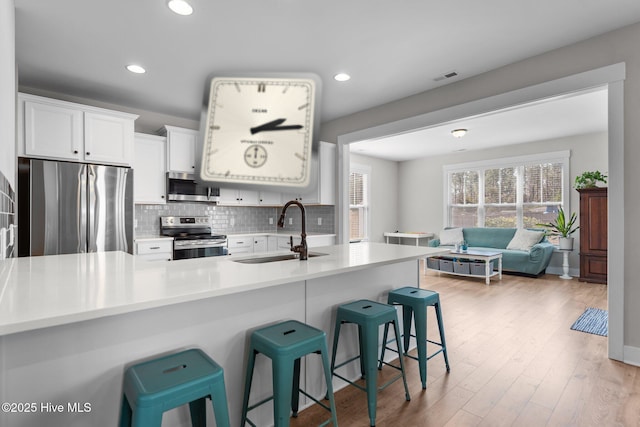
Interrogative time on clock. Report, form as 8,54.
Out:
2,14
